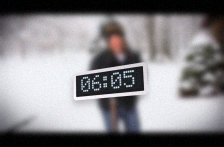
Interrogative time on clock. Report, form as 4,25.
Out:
6,05
